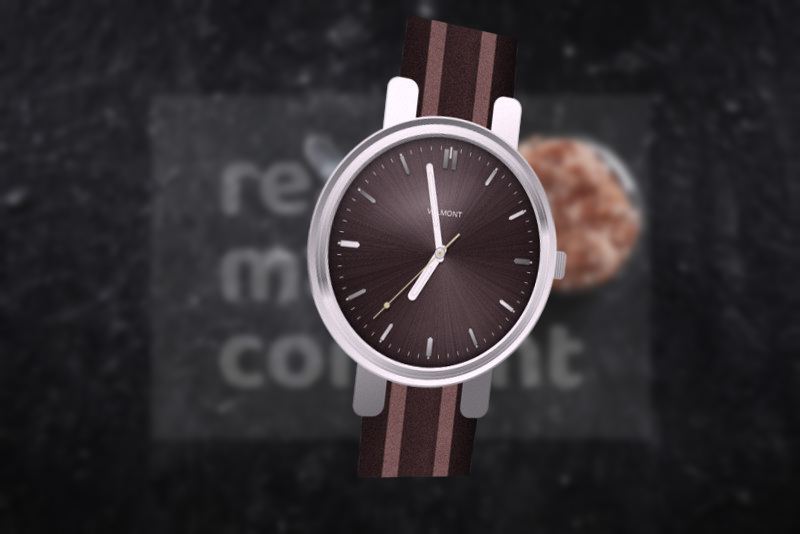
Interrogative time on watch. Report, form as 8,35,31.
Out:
6,57,37
